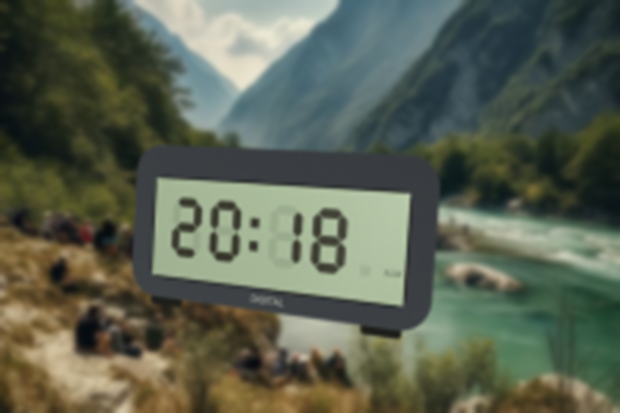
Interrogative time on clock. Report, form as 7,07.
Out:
20,18
